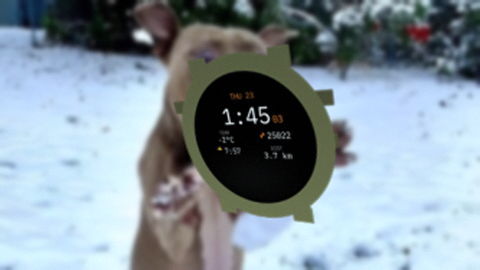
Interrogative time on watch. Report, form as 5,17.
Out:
1,45
